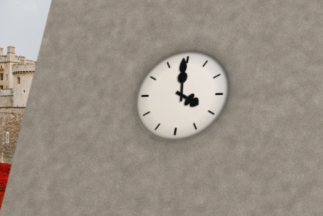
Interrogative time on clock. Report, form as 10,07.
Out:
3,59
